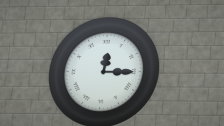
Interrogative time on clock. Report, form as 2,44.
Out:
12,15
